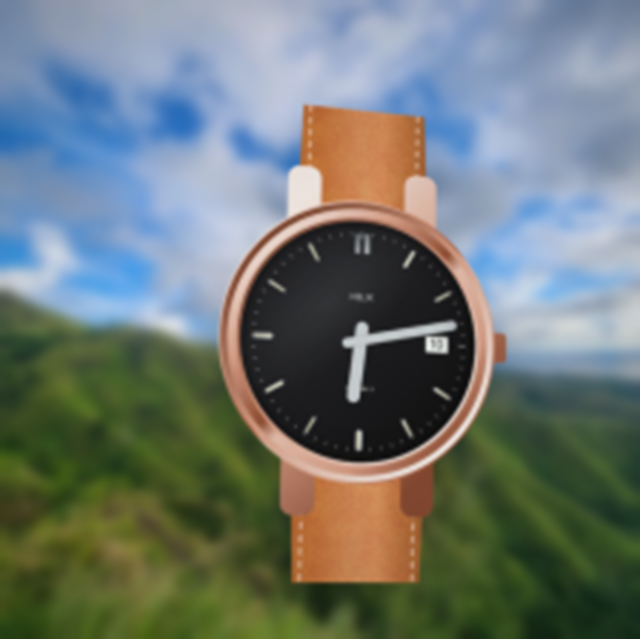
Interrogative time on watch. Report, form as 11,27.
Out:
6,13
